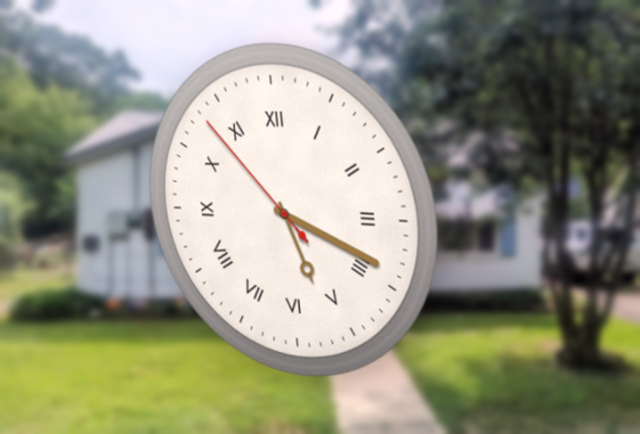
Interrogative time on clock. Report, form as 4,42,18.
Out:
5,18,53
